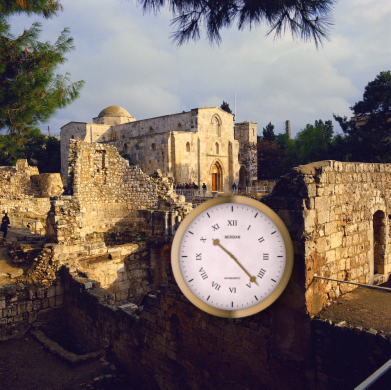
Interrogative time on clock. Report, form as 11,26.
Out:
10,23
